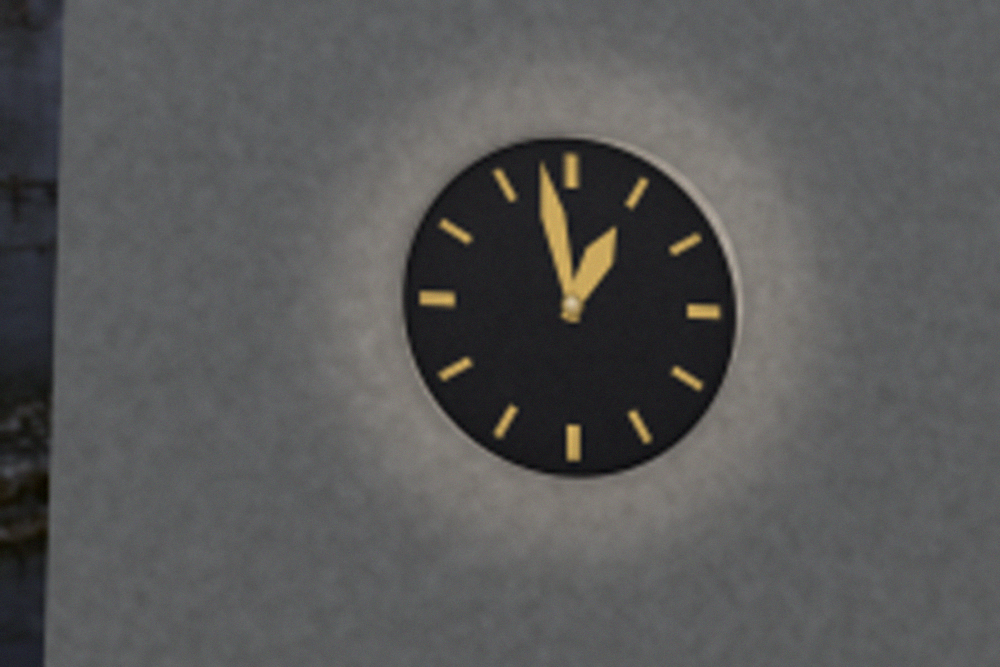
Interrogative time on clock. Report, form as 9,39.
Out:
12,58
